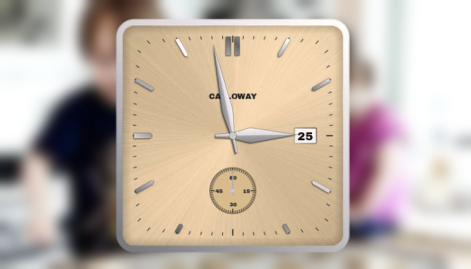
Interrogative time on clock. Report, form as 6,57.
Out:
2,58
